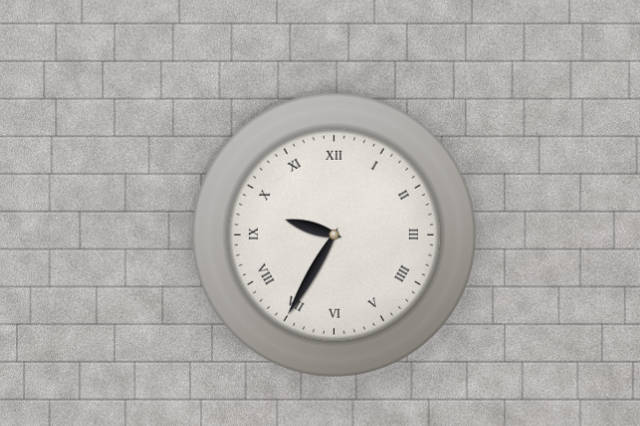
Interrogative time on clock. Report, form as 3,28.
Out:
9,35
